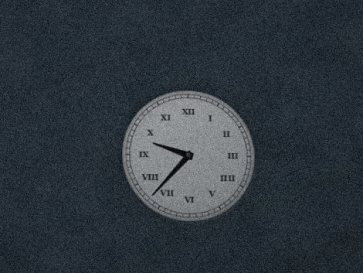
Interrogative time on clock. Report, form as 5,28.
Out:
9,37
